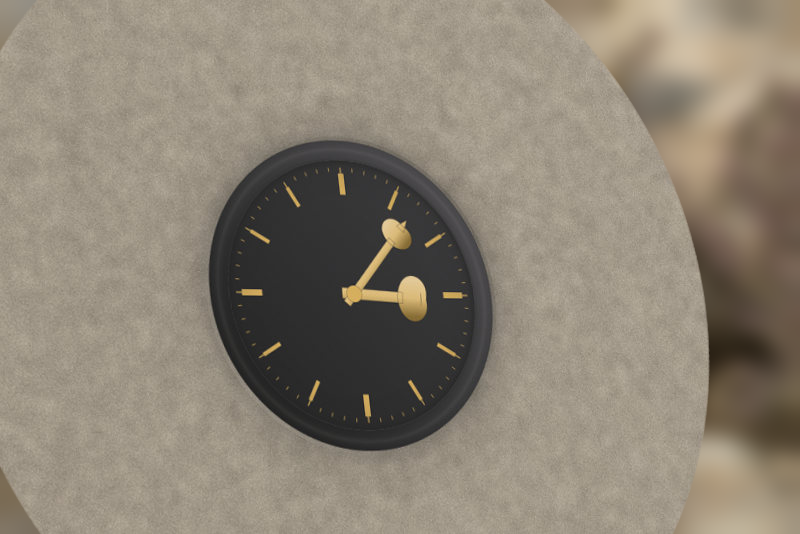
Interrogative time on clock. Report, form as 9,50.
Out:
3,07
